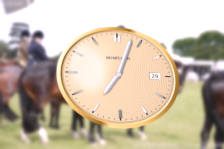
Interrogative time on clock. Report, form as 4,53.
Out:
7,03
